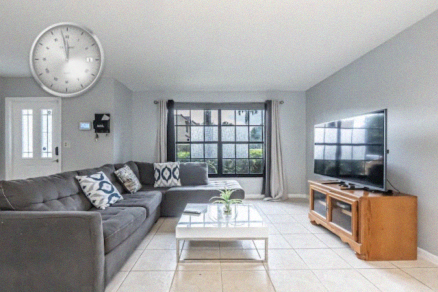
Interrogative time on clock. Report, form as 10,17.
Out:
11,58
